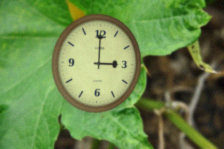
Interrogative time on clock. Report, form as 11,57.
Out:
3,00
